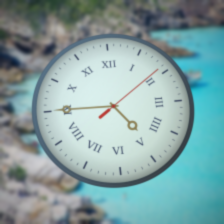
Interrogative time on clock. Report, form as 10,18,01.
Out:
4,45,09
